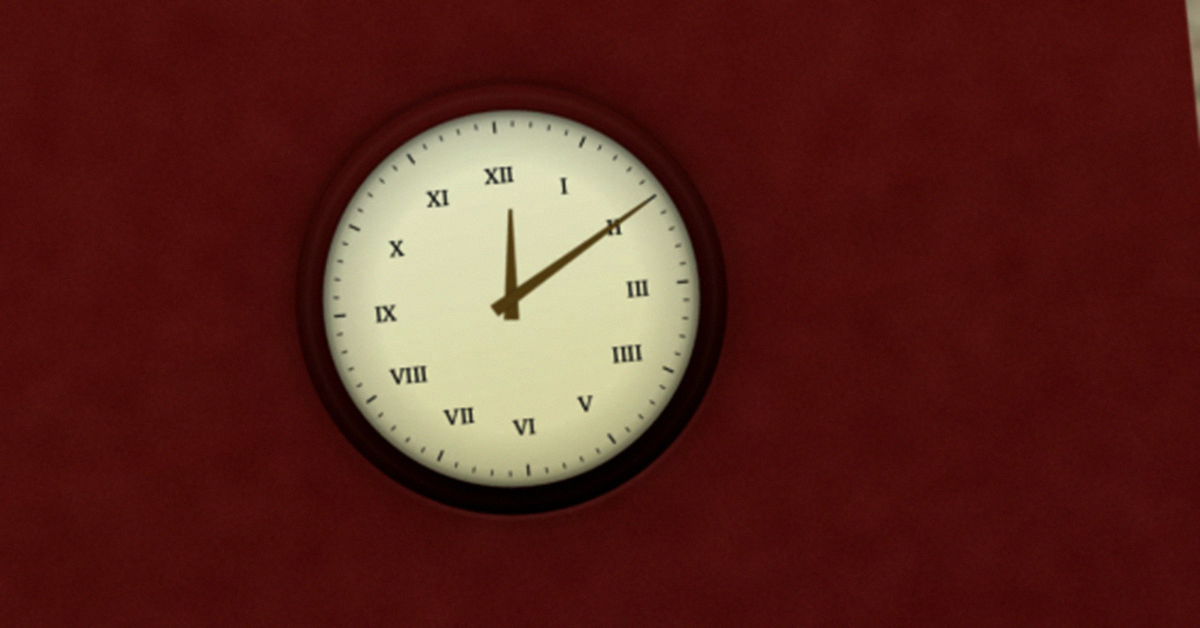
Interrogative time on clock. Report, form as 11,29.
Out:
12,10
